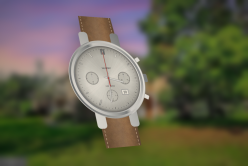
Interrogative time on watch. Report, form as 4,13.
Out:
3,31
